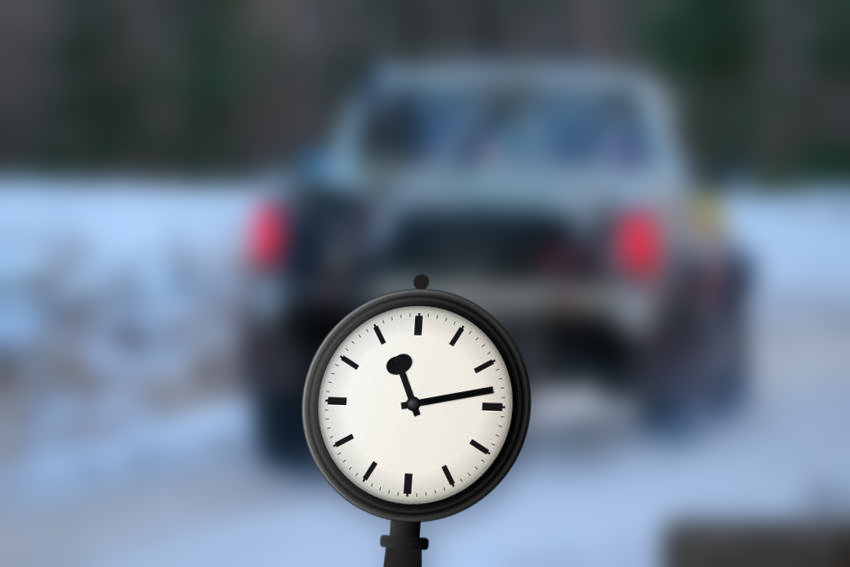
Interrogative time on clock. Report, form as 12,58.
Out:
11,13
